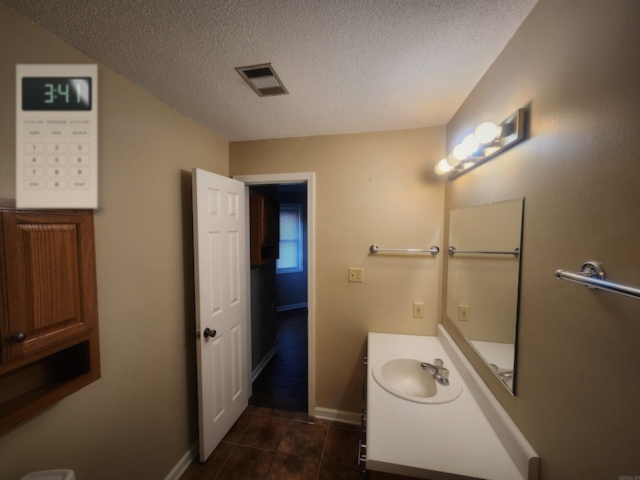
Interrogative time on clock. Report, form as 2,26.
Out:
3,41
